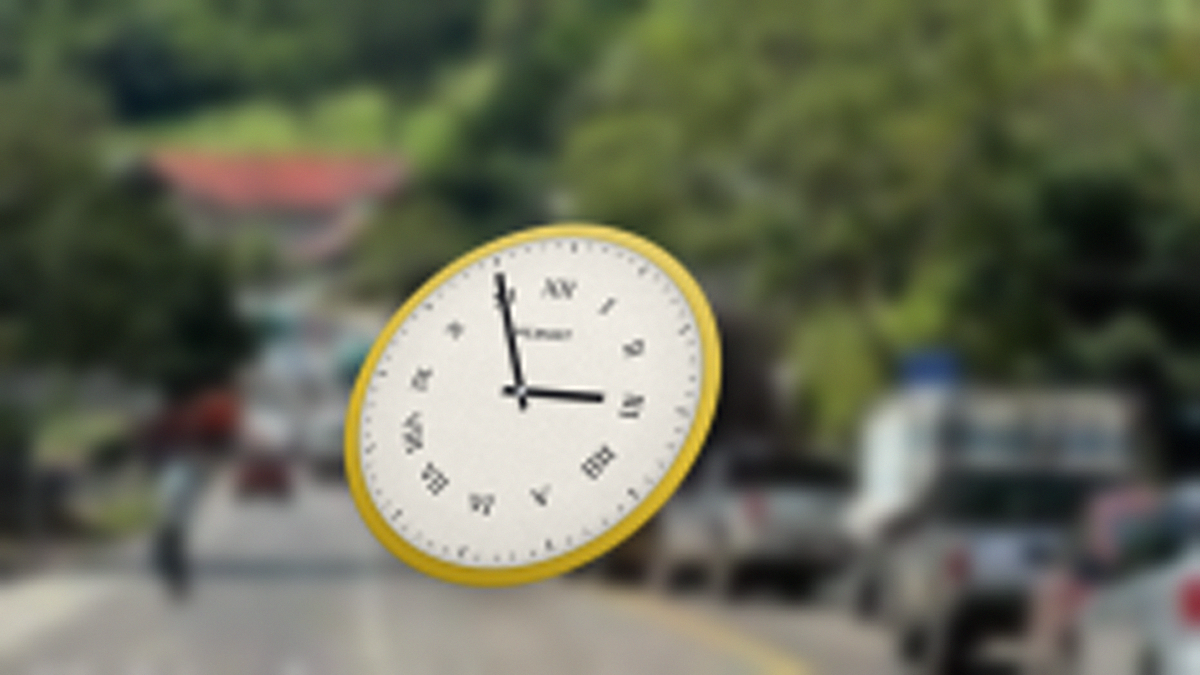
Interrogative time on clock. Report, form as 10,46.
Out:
2,55
